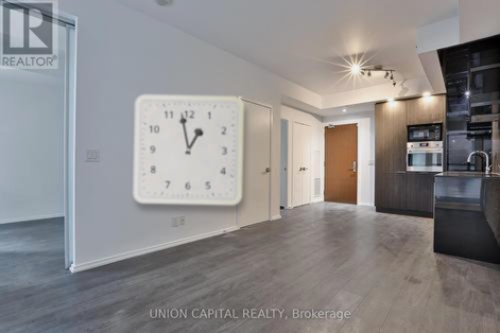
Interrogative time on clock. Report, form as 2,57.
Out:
12,58
